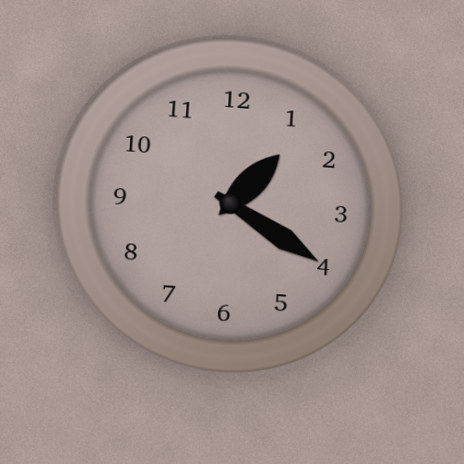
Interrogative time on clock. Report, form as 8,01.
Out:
1,20
